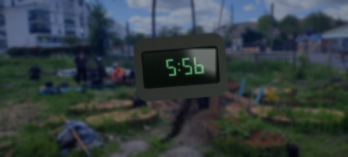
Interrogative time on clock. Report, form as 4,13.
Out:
5,56
